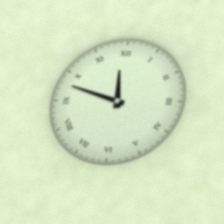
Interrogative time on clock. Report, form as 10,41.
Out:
11,48
